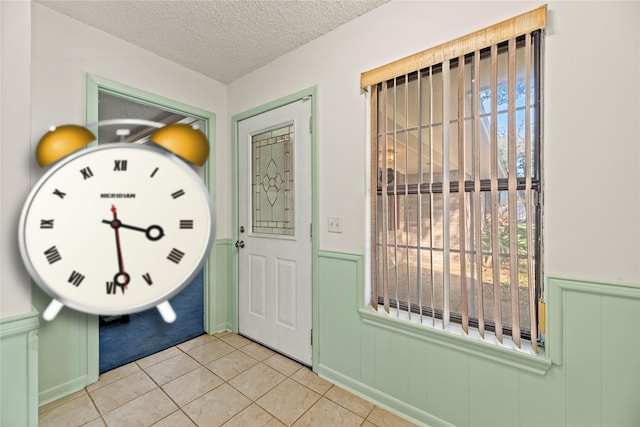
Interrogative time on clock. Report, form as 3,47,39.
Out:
3,28,28
